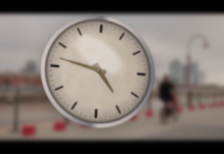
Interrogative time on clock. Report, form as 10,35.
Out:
4,47
